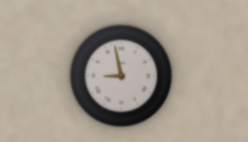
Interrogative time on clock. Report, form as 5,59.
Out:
8,58
